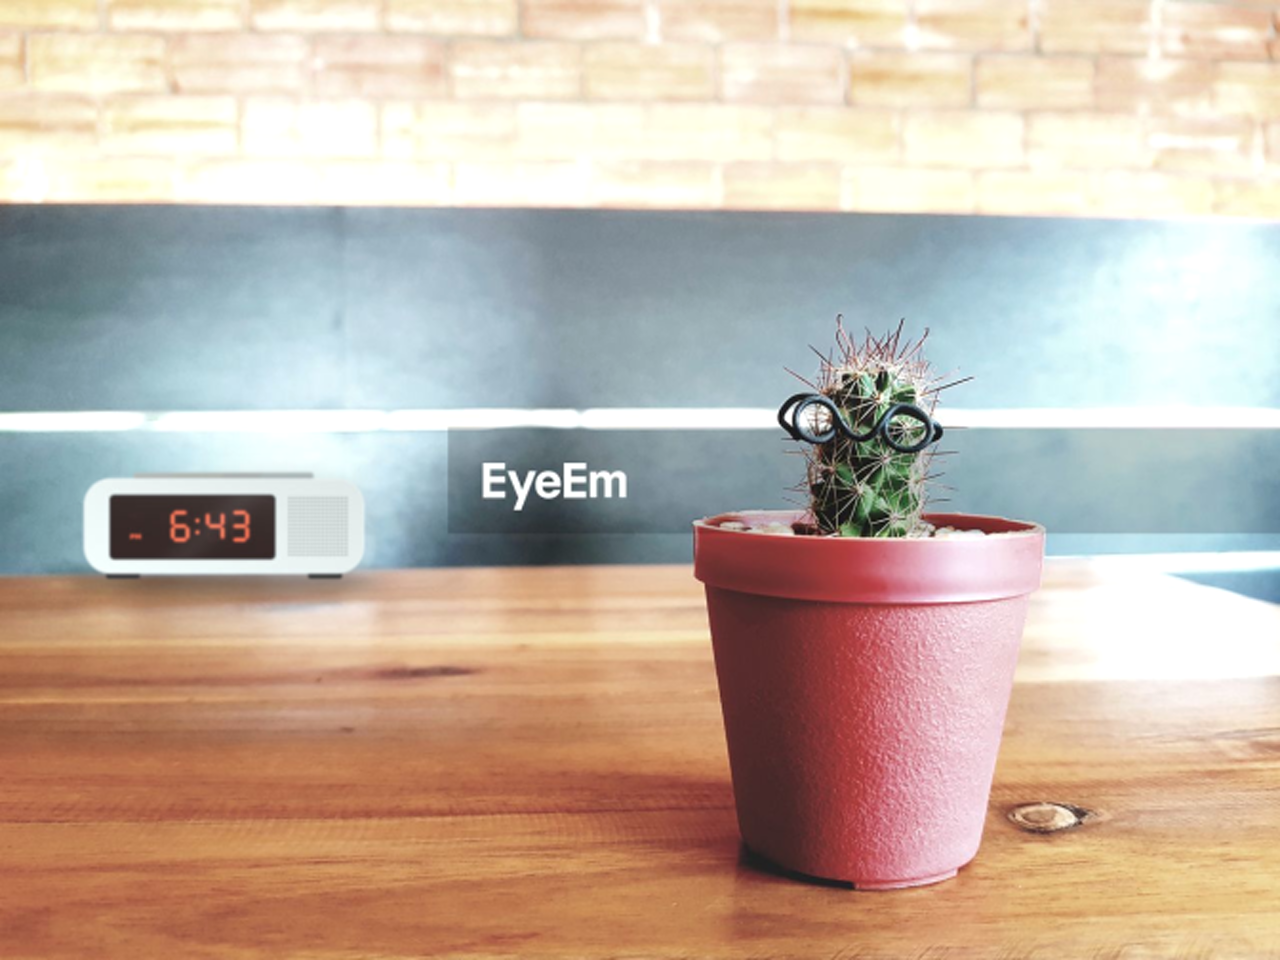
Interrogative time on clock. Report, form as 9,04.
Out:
6,43
